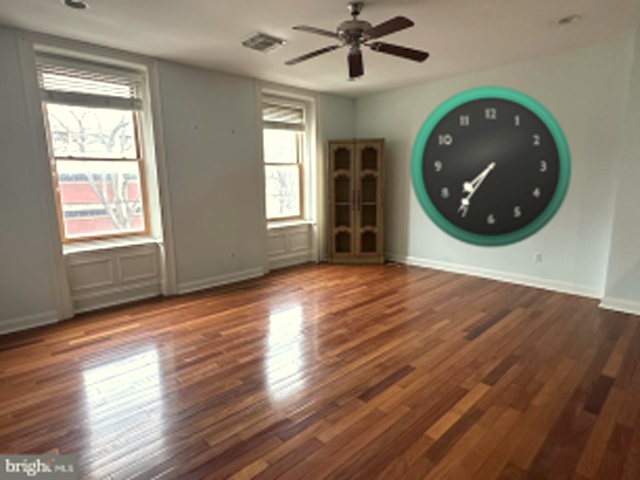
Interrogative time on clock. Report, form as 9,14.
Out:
7,36
